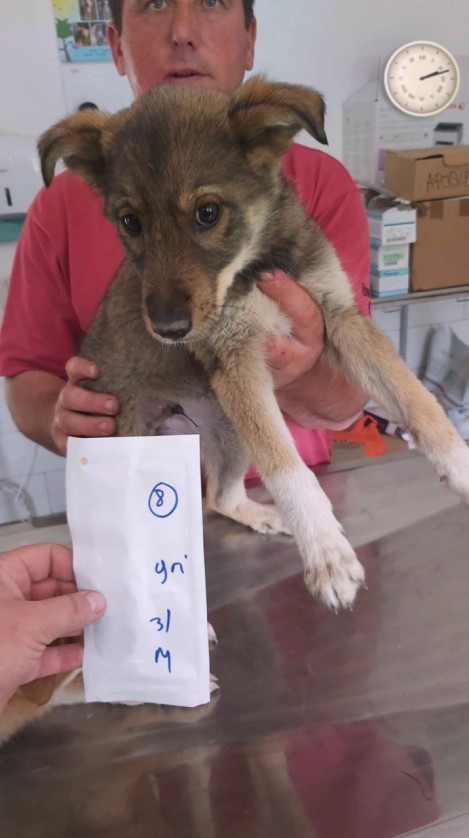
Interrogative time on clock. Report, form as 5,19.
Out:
2,12
